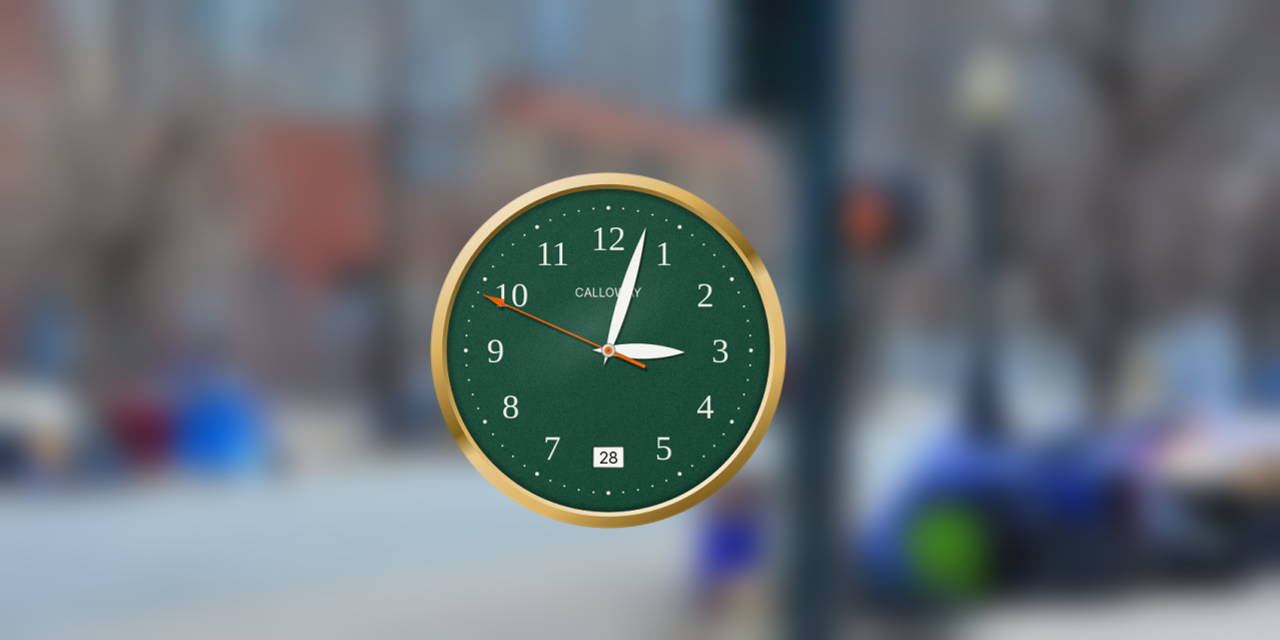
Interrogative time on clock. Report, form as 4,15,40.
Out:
3,02,49
